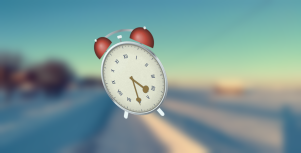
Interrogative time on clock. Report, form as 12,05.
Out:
4,30
